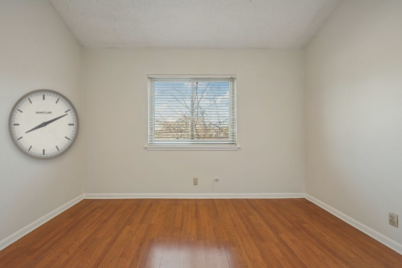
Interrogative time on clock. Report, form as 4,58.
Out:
8,11
